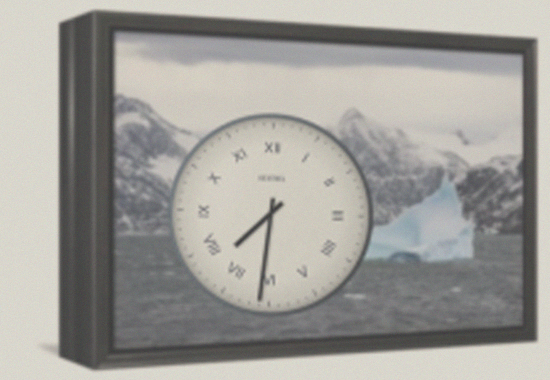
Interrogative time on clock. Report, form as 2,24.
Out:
7,31
